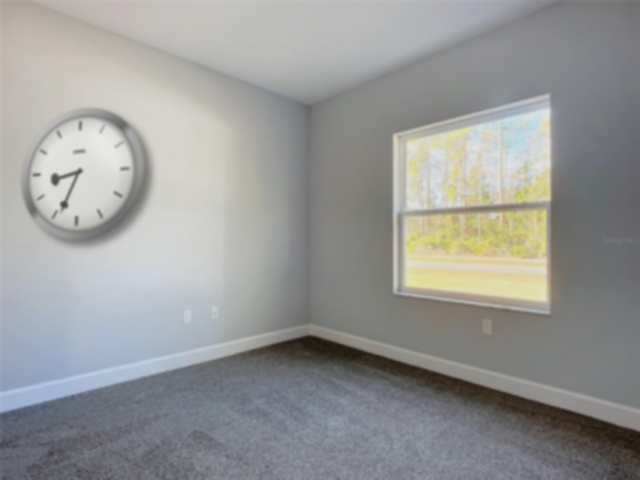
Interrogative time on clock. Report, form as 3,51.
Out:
8,34
